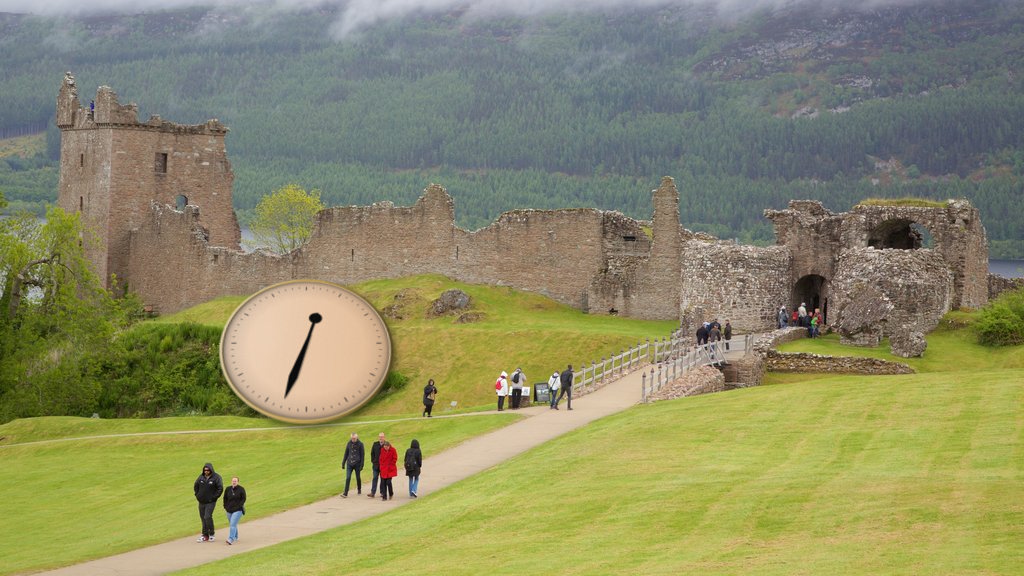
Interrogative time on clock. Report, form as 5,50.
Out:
12,33
